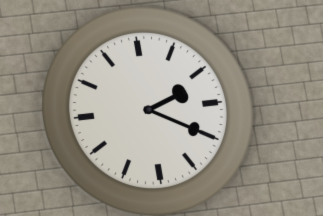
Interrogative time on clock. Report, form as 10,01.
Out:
2,20
